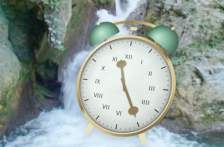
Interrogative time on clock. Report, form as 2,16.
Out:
11,25
